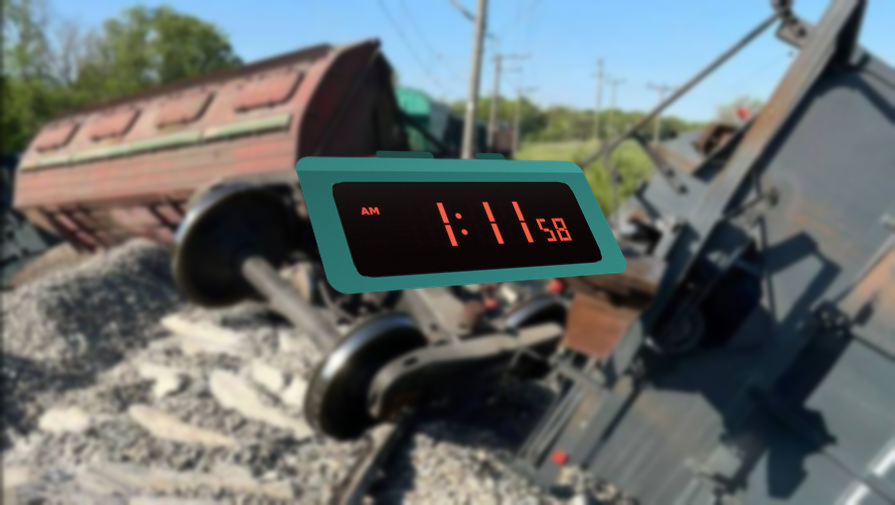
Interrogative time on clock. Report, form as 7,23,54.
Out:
1,11,58
